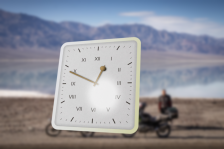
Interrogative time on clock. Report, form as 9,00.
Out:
12,49
